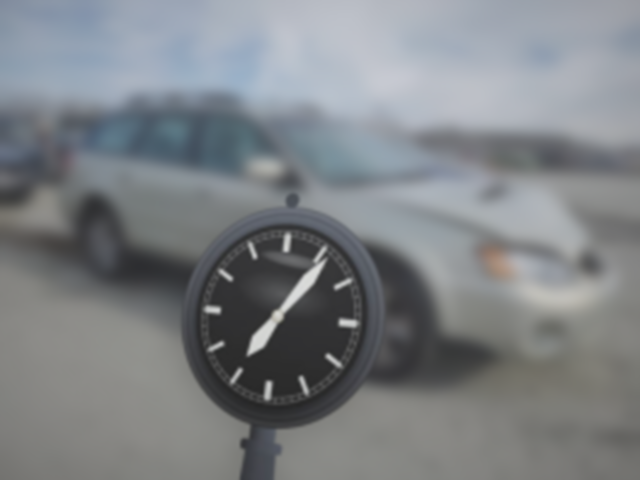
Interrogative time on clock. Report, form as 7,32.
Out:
7,06
